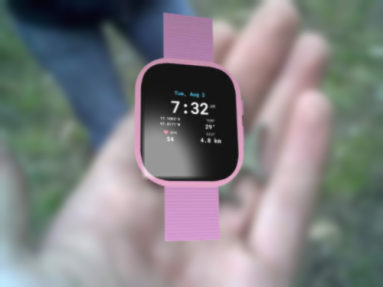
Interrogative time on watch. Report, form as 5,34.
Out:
7,32
